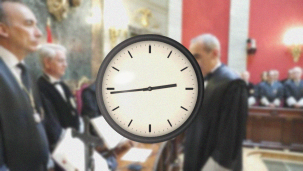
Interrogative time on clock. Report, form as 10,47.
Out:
2,44
